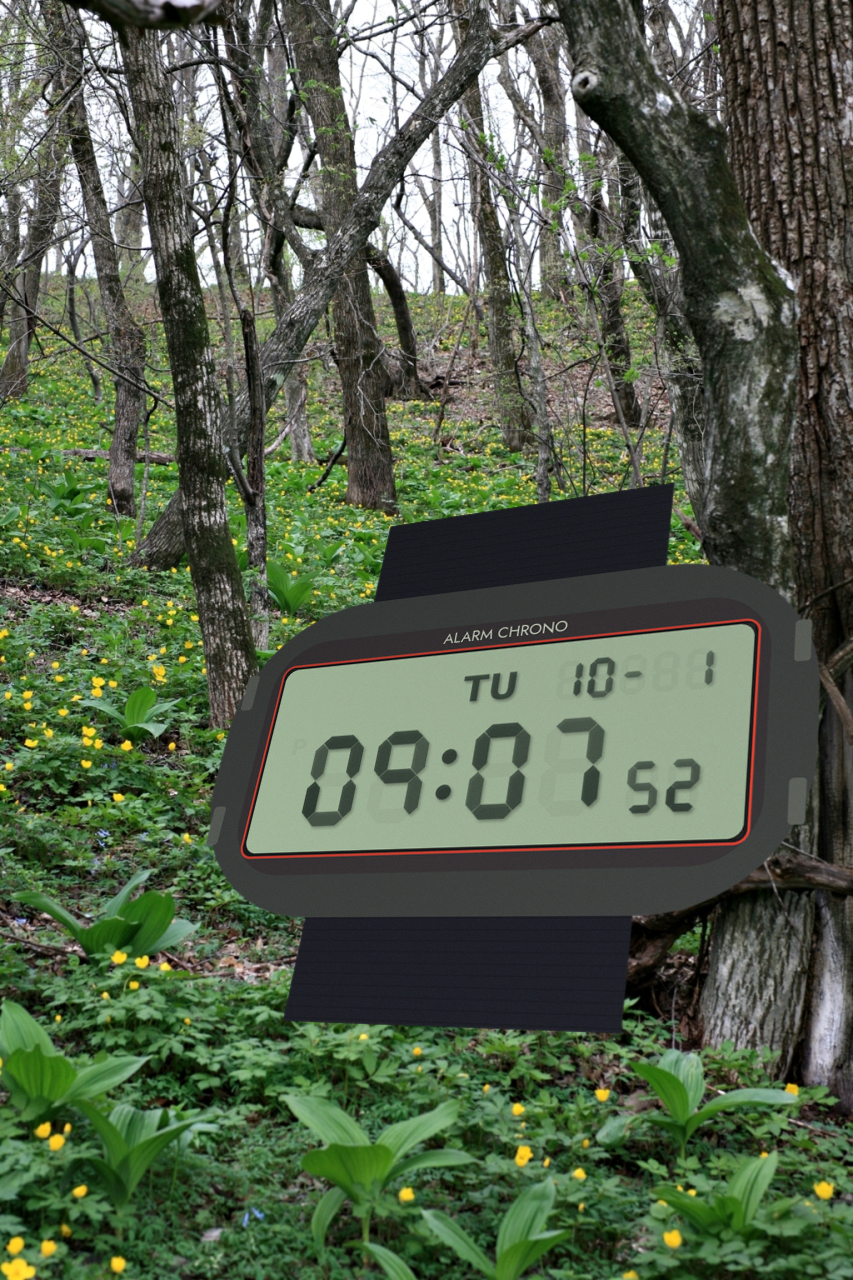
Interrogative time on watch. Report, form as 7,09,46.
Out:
9,07,52
